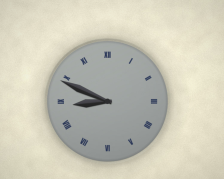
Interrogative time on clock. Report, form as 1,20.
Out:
8,49
